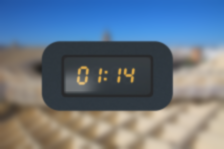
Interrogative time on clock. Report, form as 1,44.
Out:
1,14
